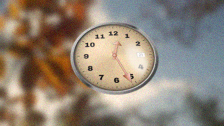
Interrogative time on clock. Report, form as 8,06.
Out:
12,26
